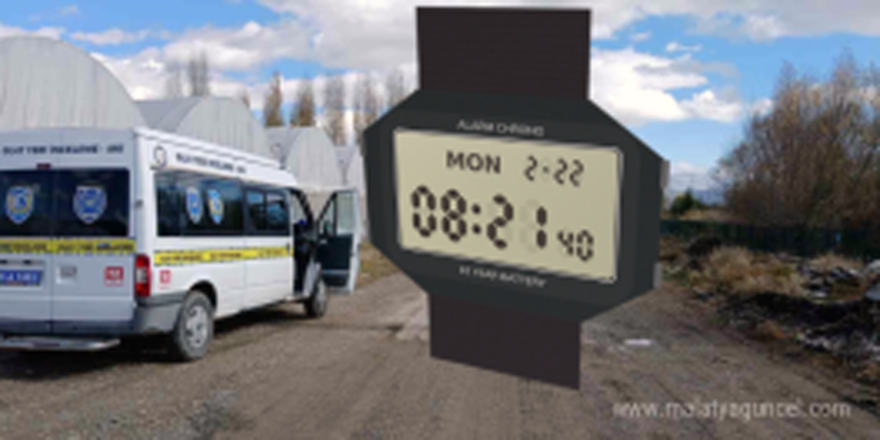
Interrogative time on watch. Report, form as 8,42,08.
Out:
8,21,40
